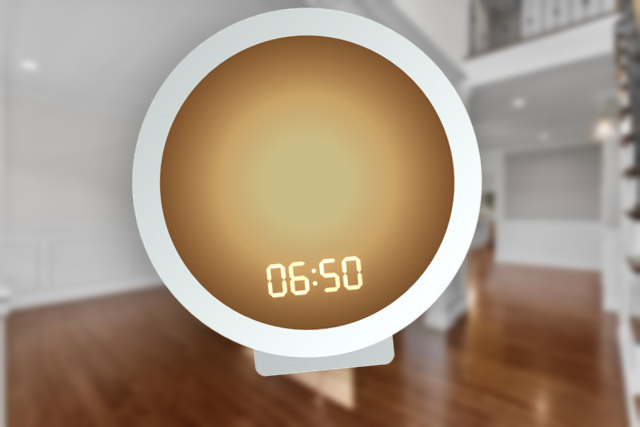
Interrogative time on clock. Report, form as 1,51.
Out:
6,50
